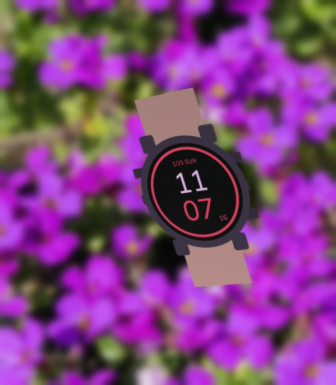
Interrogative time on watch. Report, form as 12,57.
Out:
11,07
